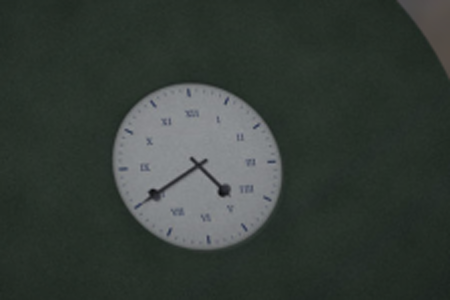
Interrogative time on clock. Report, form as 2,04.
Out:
4,40
